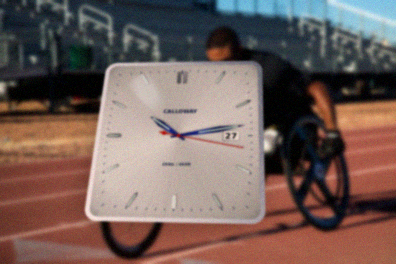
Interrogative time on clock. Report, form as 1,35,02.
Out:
10,13,17
